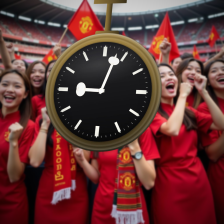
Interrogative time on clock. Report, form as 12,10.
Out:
9,03
